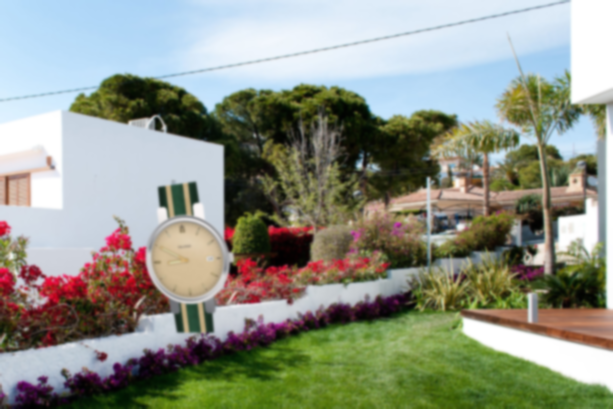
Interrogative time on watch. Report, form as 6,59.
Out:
8,50
